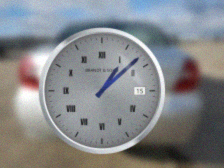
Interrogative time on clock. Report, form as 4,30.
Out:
1,08
